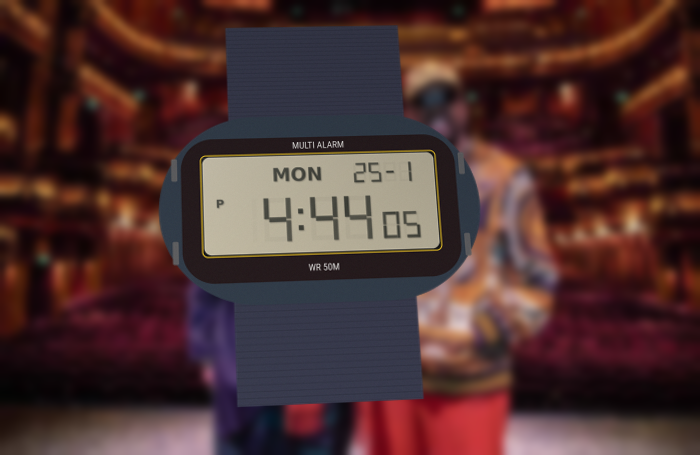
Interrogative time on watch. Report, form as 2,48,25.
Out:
4,44,05
